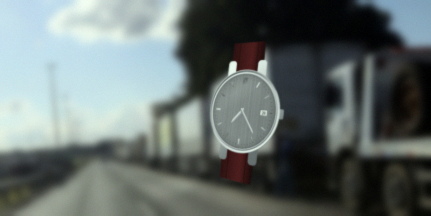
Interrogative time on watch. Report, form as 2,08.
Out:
7,24
